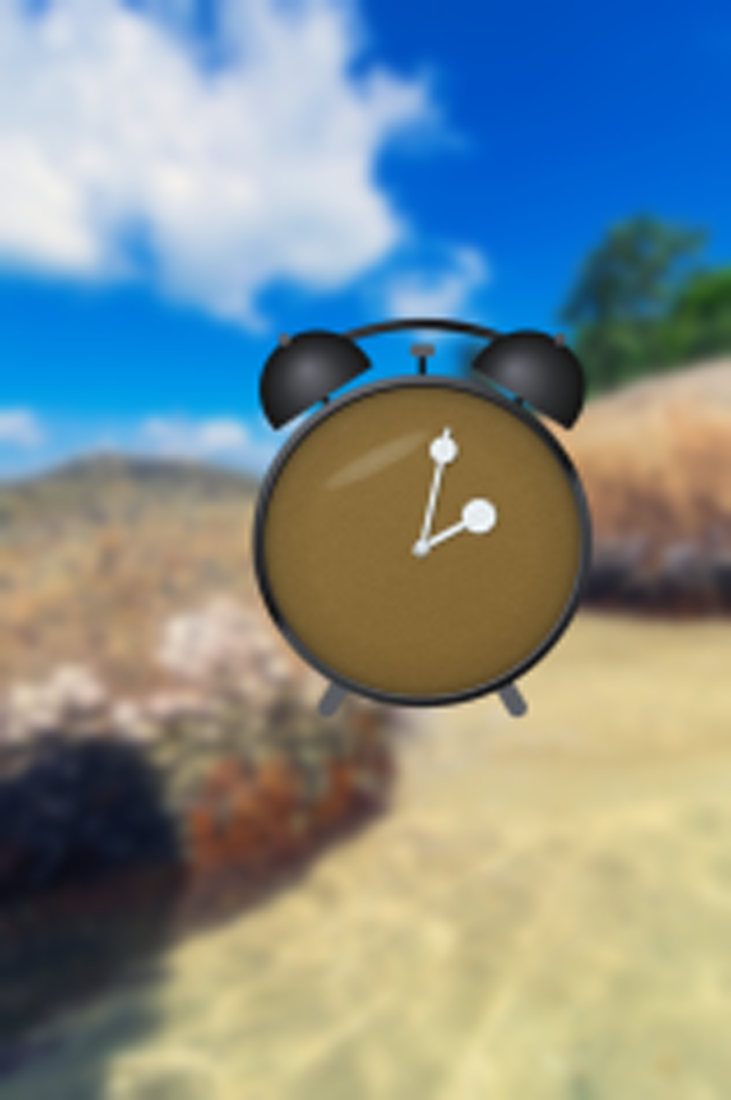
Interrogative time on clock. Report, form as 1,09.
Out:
2,02
